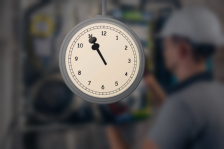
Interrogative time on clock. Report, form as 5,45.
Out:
10,55
